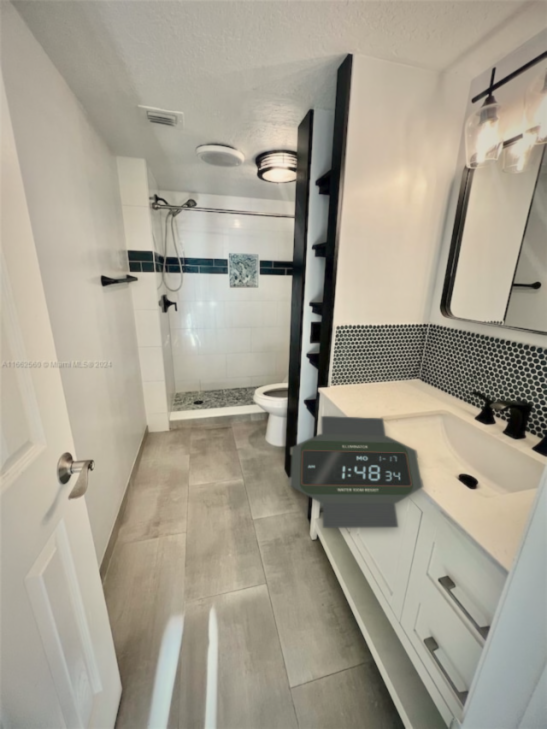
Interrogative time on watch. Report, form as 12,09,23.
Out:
1,48,34
